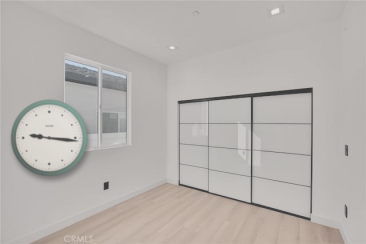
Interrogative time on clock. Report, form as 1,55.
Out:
9,16
